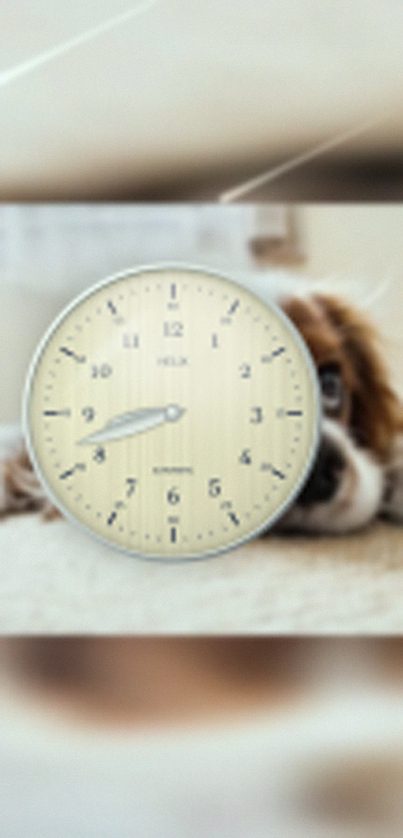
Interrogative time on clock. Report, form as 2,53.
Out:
8,42
